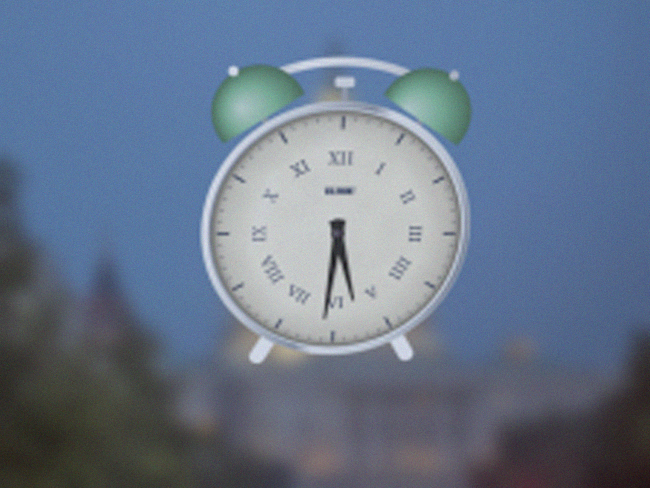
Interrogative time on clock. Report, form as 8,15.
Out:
5,31
